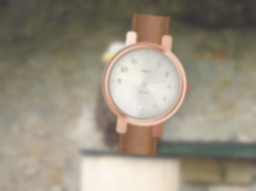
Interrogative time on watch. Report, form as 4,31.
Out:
2,24
